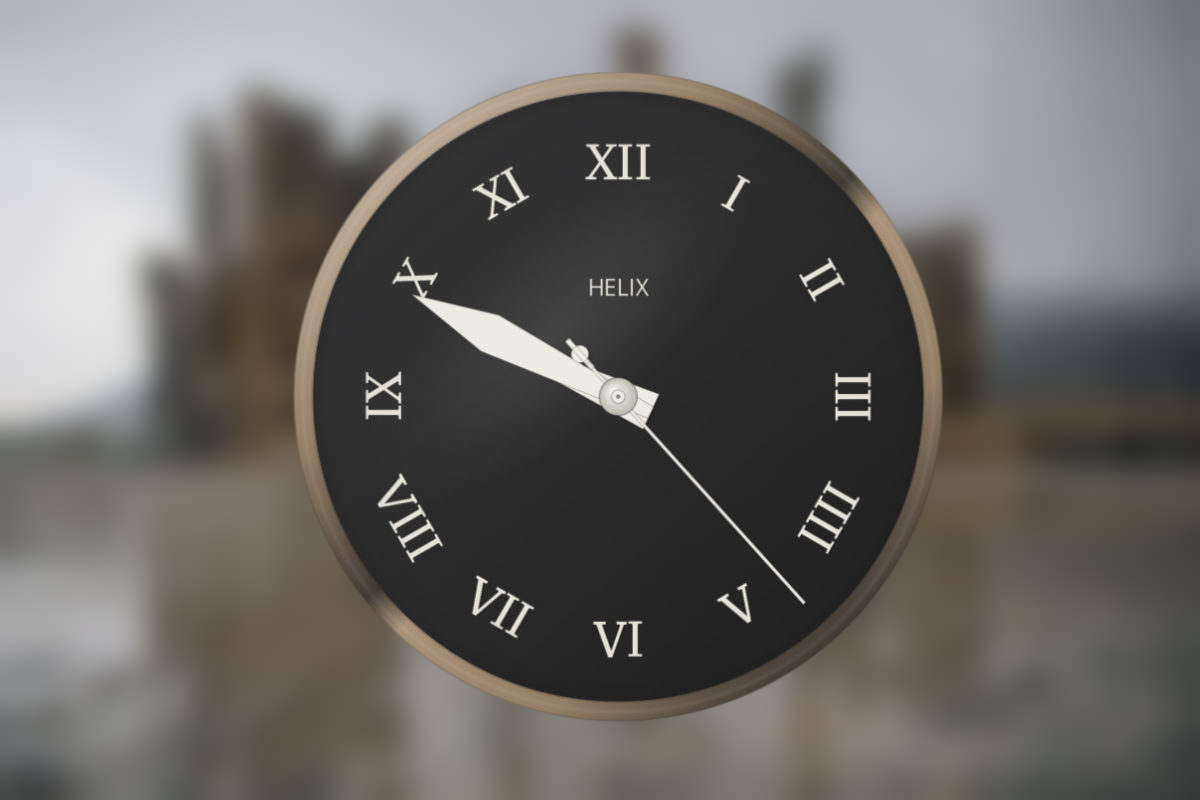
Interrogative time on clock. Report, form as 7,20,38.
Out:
9,49,23
